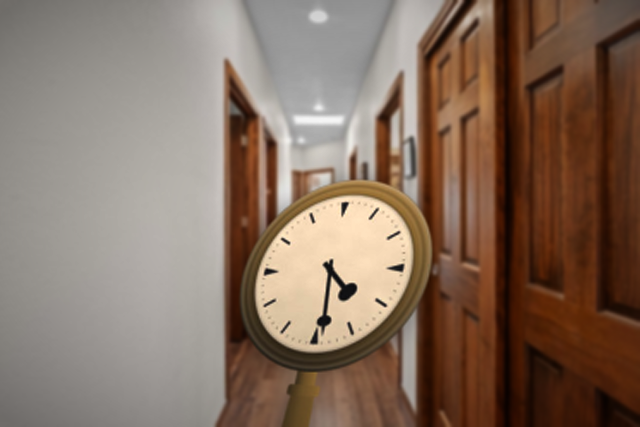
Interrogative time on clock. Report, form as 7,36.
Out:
4,29
